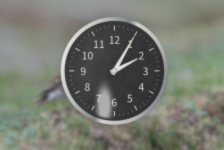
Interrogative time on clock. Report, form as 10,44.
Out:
2,05
